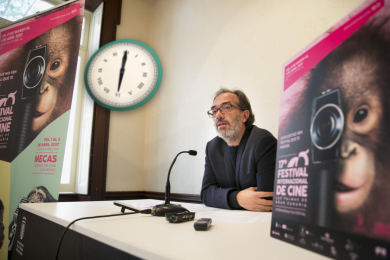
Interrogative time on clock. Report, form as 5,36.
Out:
6,00
